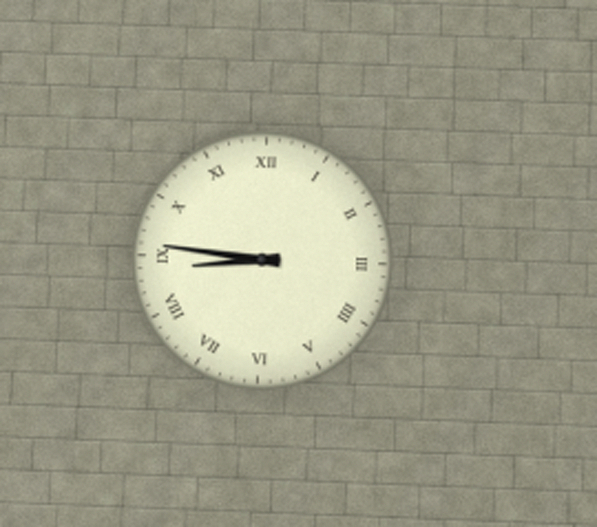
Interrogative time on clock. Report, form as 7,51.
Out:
8,46
